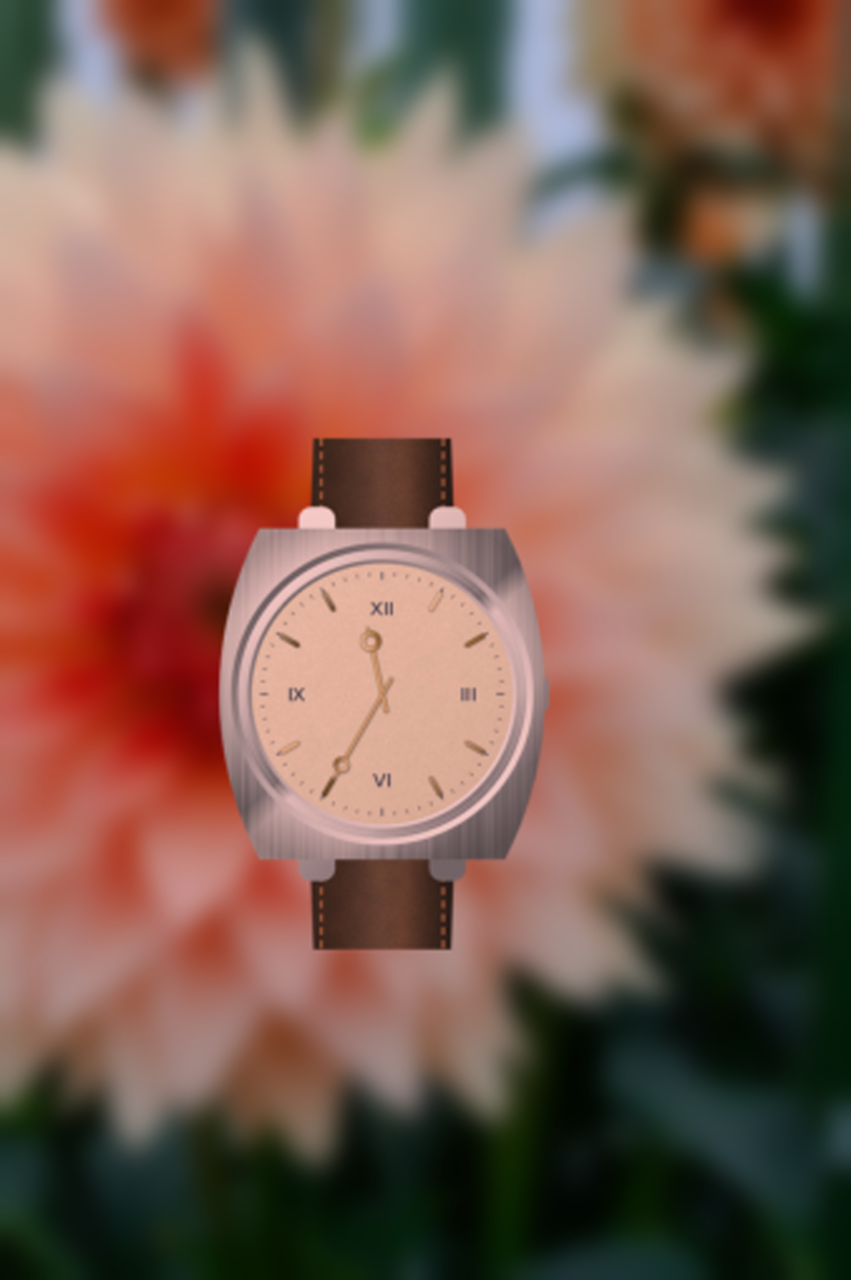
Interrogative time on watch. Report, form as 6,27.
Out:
11,35
